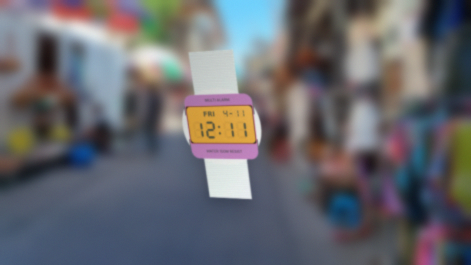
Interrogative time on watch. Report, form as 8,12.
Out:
12,11
